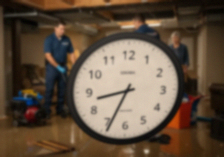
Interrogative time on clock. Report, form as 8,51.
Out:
8,34
